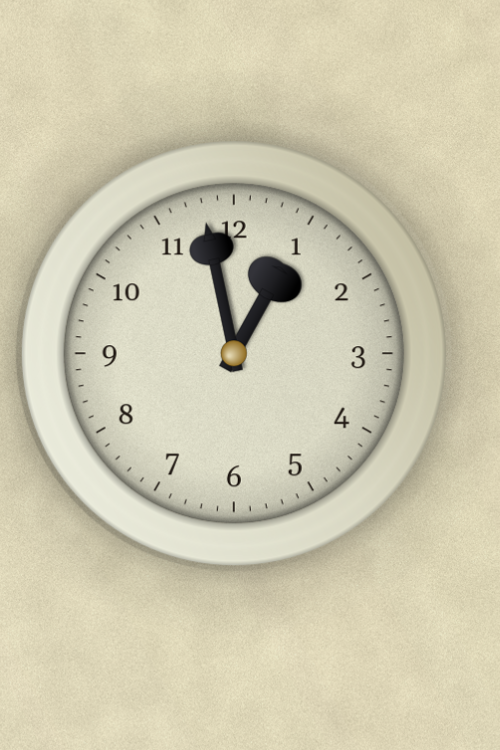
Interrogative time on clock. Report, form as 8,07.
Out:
12,58
